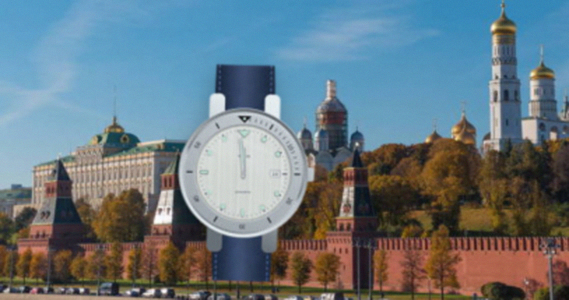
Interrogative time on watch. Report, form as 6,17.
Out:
11,59
